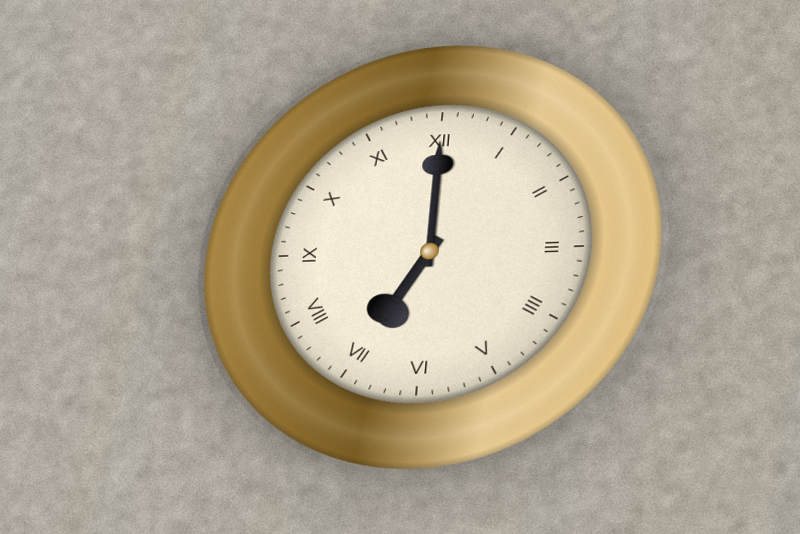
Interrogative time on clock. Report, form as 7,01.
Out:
7,00
